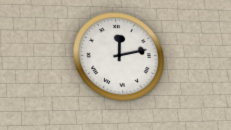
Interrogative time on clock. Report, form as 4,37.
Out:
12,13
